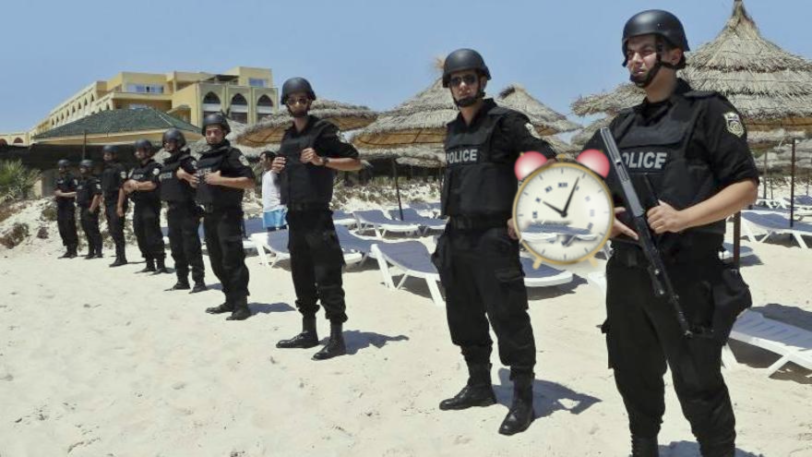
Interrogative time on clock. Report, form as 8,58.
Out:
10,04
